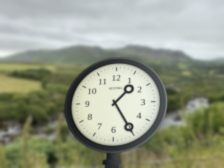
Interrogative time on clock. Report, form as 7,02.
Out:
1,25
